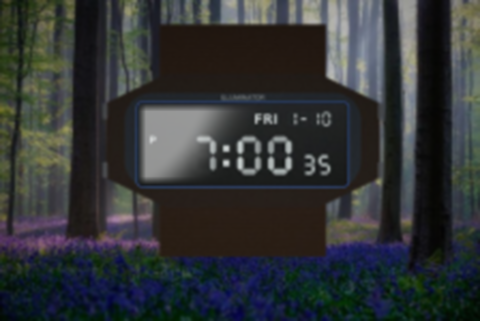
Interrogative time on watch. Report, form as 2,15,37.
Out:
7,00,35
